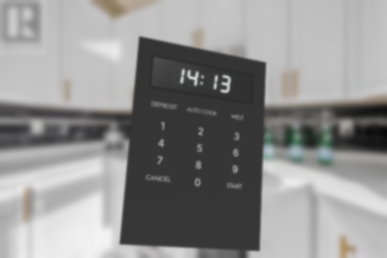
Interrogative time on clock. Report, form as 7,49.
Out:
14,13
